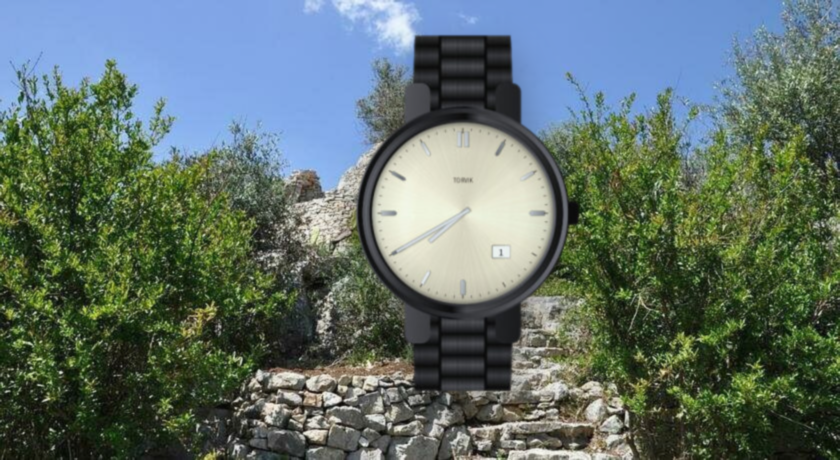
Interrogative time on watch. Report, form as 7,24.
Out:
7,40
